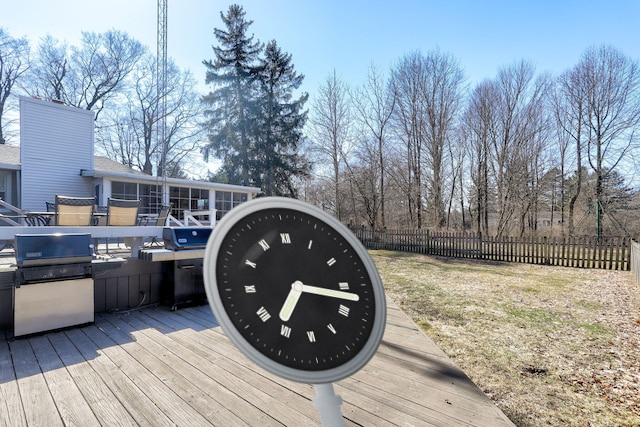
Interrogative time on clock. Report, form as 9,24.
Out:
7,17
